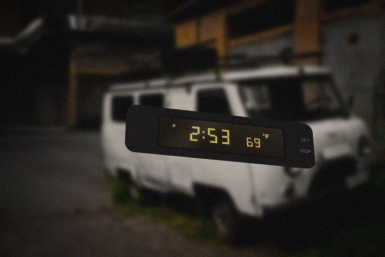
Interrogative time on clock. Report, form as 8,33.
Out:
2,53
